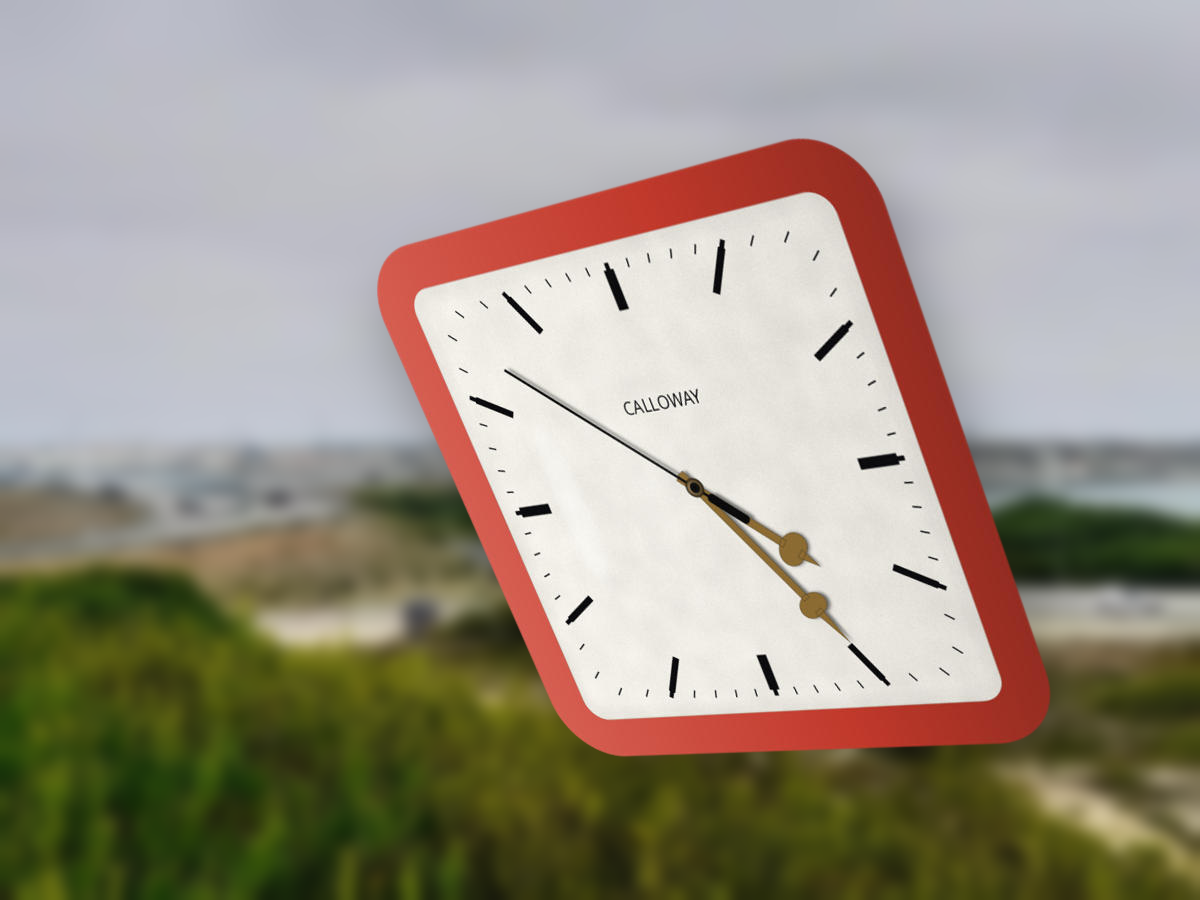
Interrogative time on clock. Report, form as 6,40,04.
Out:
4,24,52
